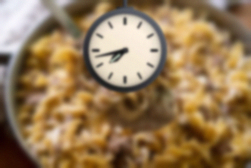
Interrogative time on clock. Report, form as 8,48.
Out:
7,43
